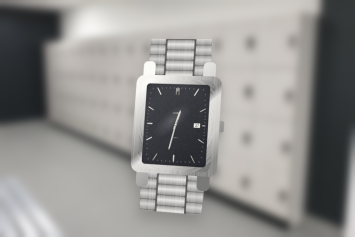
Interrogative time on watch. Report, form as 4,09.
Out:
12,32
